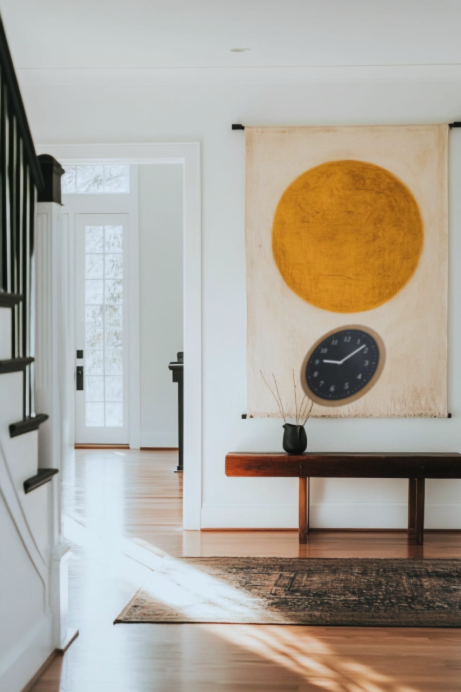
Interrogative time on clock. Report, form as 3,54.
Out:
9,08
